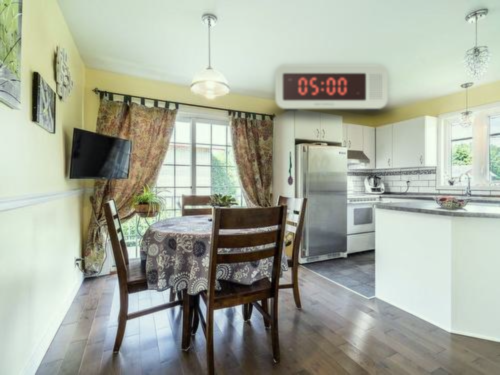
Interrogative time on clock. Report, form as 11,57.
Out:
5,00
